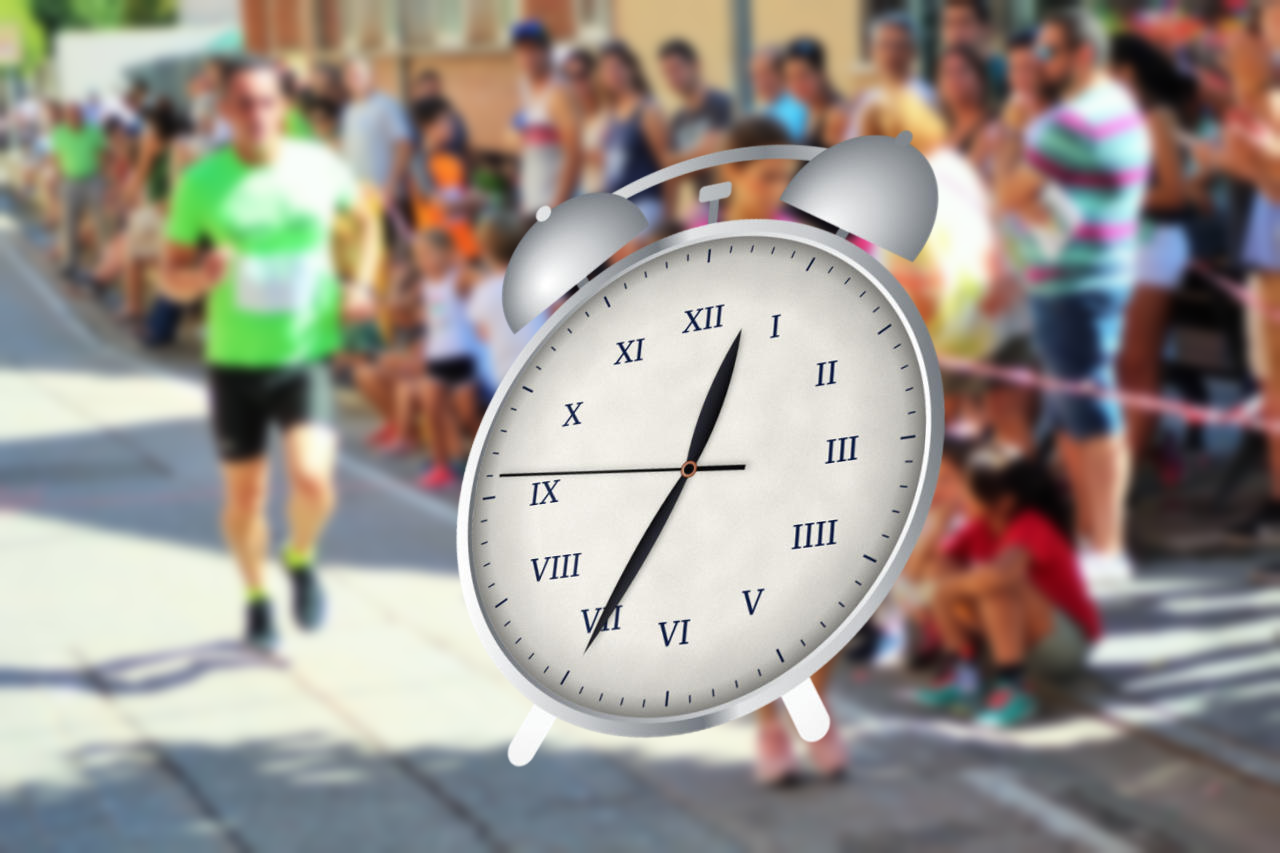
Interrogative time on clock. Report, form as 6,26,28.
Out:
12,34,46
